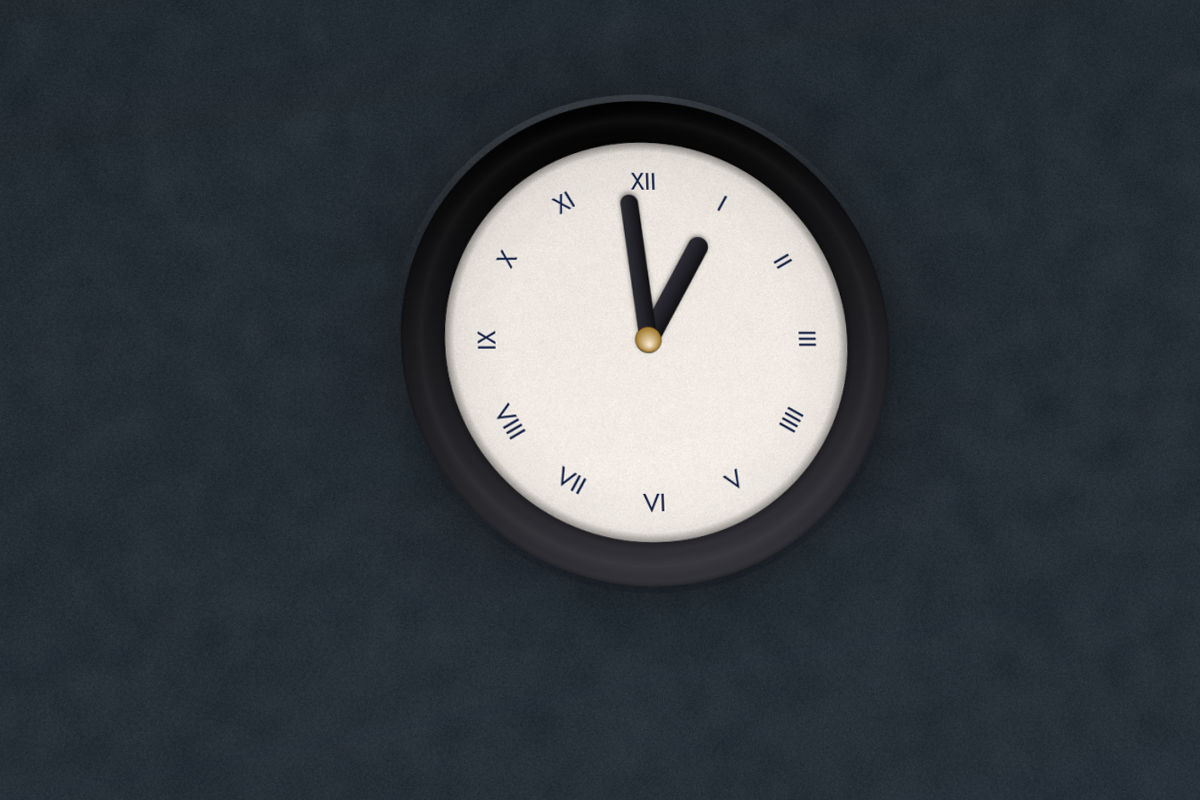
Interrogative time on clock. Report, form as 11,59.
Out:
12,59
